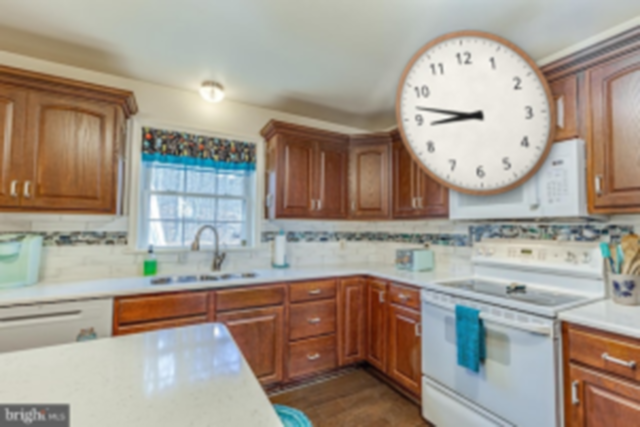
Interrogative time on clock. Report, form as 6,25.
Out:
8,47
